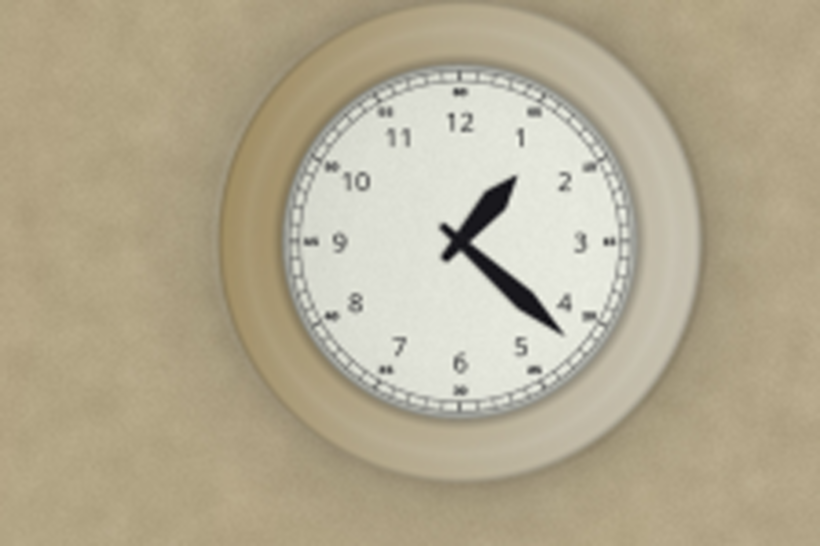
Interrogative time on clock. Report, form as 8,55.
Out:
1,22
